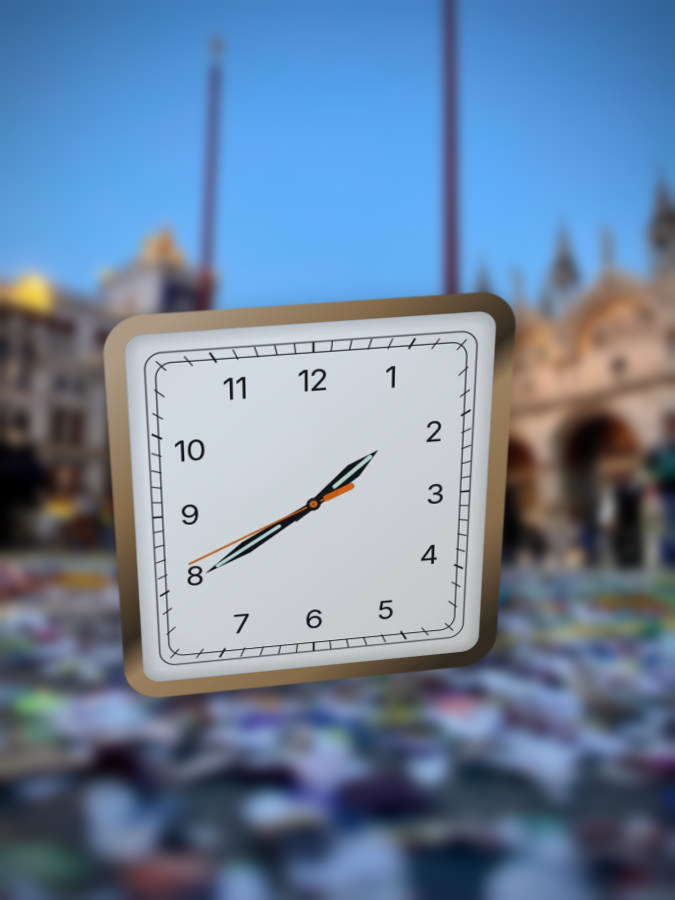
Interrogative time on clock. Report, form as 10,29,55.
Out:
1,39,41
